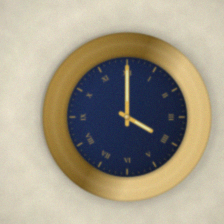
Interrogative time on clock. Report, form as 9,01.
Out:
4,00
